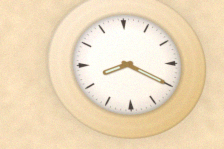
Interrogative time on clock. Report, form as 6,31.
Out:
8,20
